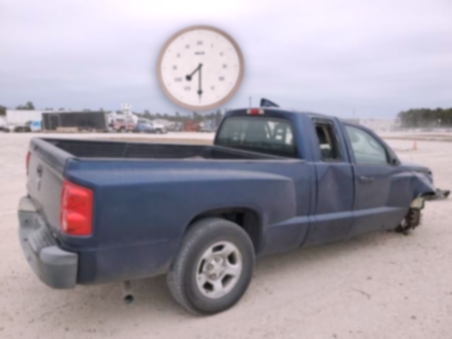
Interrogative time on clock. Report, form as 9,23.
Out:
7,30
